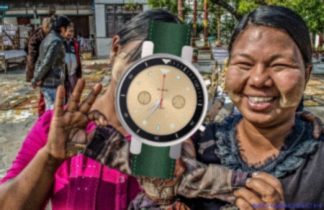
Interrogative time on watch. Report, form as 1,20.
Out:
7,35
